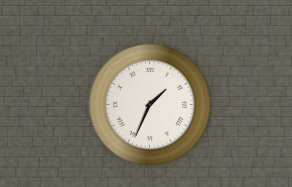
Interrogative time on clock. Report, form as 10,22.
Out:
1,34
